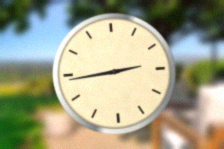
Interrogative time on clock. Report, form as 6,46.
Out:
2,44
